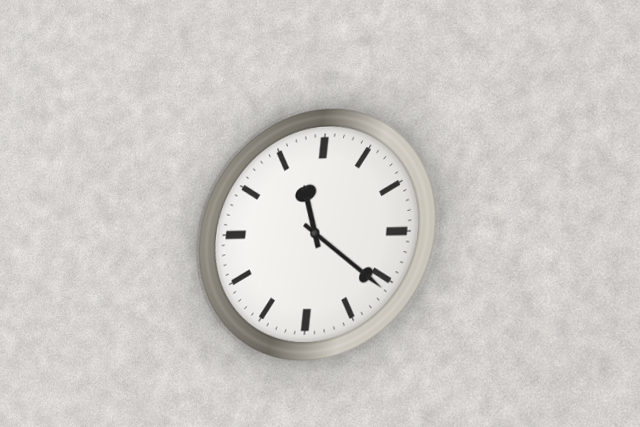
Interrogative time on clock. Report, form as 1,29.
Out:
11,21
